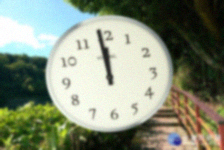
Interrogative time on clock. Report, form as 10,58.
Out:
11,59
